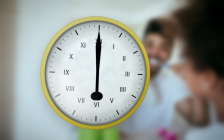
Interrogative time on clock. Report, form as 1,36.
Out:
6,00
